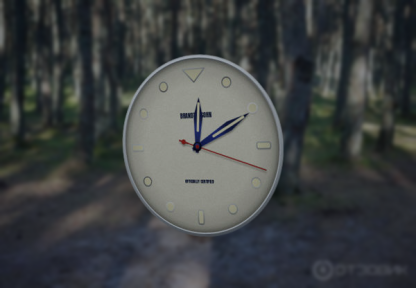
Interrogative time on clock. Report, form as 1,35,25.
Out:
12,10,18
